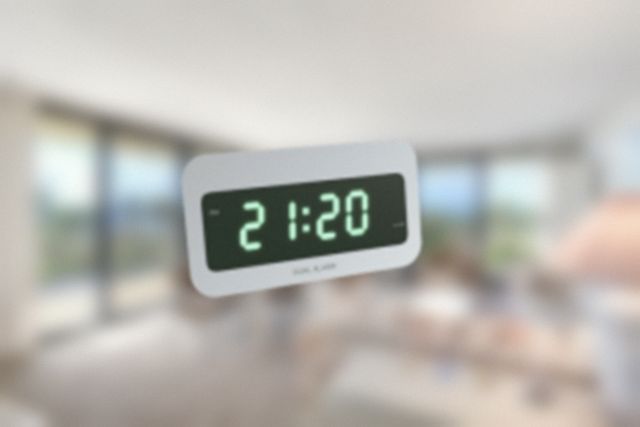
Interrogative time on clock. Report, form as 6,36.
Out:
21,20
